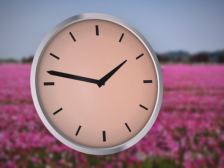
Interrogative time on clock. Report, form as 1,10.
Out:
1,47
